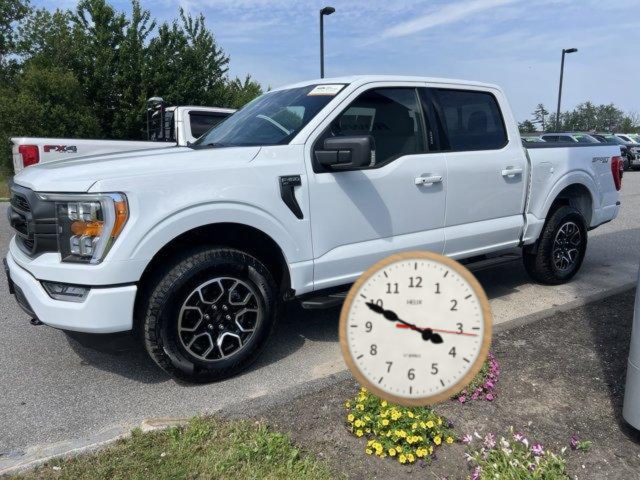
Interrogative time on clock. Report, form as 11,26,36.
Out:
3,49,16
